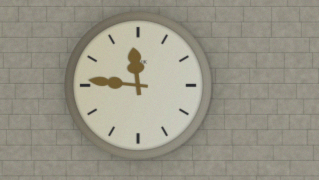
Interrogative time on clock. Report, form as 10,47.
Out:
11,46
